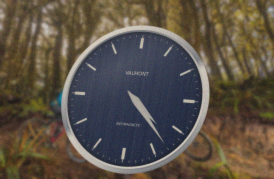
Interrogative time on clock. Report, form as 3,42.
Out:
4,23
